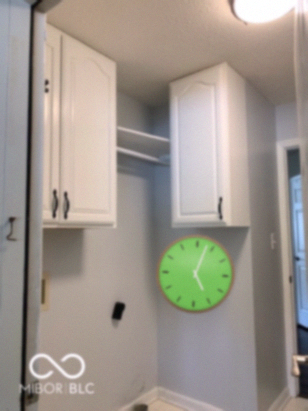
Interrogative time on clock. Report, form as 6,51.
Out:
5,03
